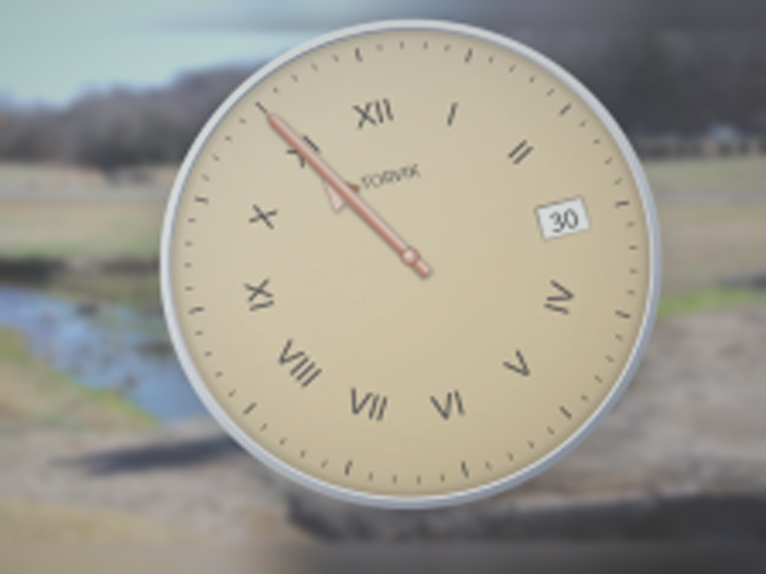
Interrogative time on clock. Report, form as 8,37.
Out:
10,55
